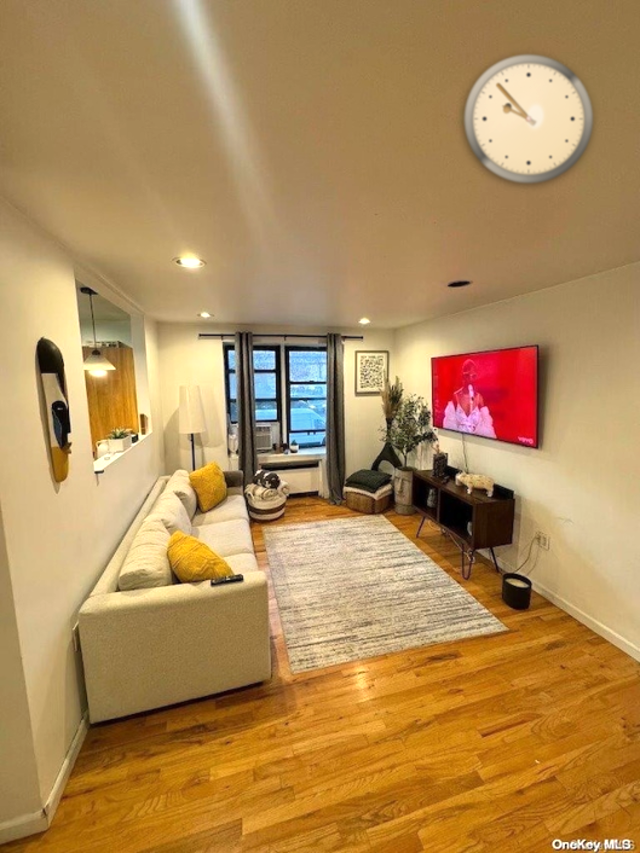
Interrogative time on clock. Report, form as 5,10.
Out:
9,53
